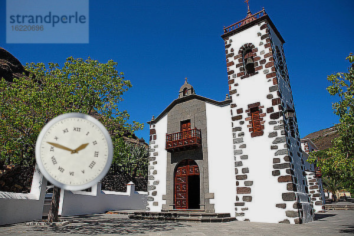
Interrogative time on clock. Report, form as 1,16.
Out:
1,47
